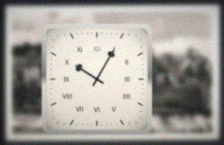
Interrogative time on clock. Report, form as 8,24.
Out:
10,05
